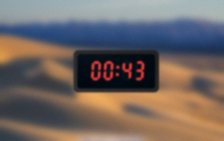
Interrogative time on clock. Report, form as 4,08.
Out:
0,43
